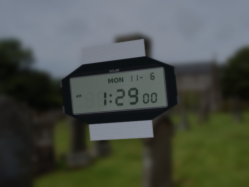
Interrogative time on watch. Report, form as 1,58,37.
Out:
1,29,00
